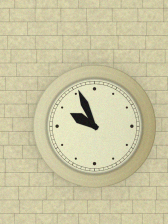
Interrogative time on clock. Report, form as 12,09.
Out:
9,56
